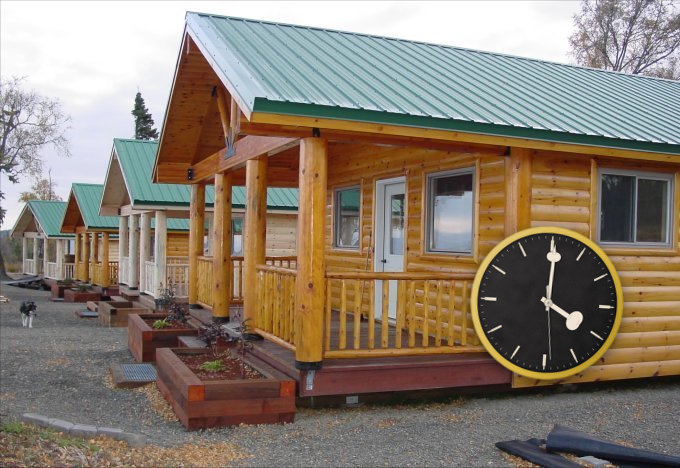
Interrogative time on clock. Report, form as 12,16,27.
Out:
4,00,29
